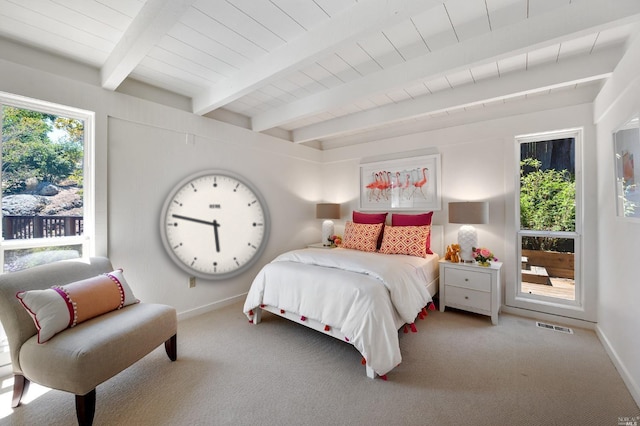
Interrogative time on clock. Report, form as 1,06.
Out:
5,47
